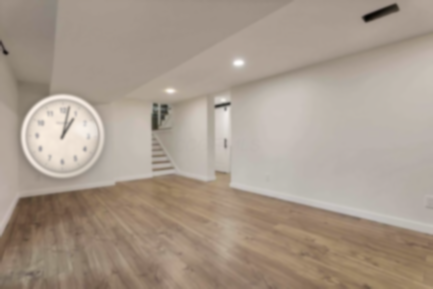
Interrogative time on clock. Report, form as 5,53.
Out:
1,02
